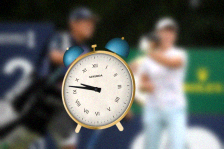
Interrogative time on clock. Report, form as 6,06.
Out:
9,47
